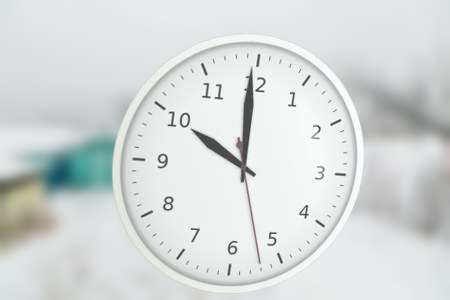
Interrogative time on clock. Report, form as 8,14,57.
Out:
9,59,27
